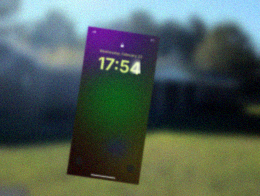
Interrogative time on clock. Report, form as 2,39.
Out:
17,54
